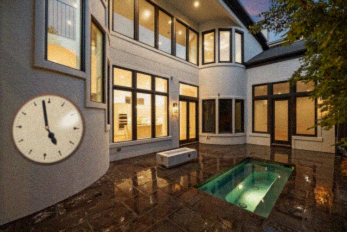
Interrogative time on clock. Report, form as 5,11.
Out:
4,58
